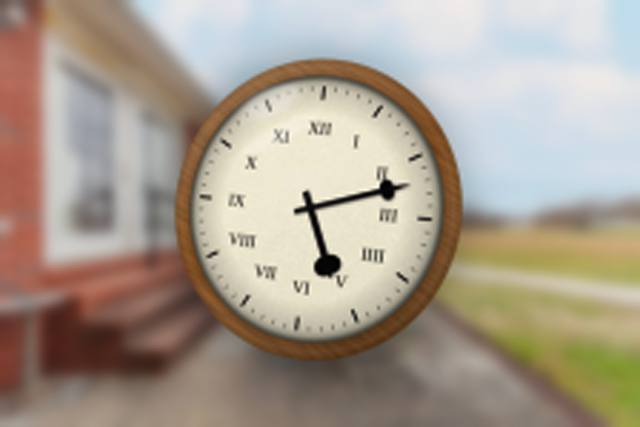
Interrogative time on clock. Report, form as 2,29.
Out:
5,12
